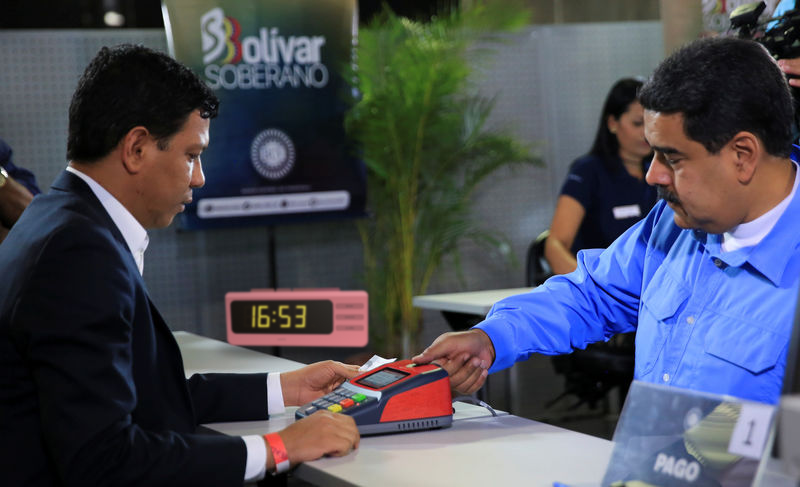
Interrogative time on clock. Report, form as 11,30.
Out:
16,53
